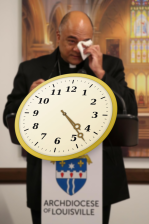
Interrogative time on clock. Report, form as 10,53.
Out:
4,23
